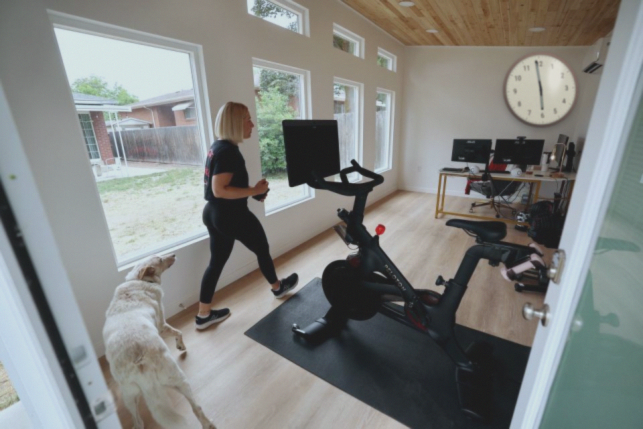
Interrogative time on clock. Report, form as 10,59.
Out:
5,59
